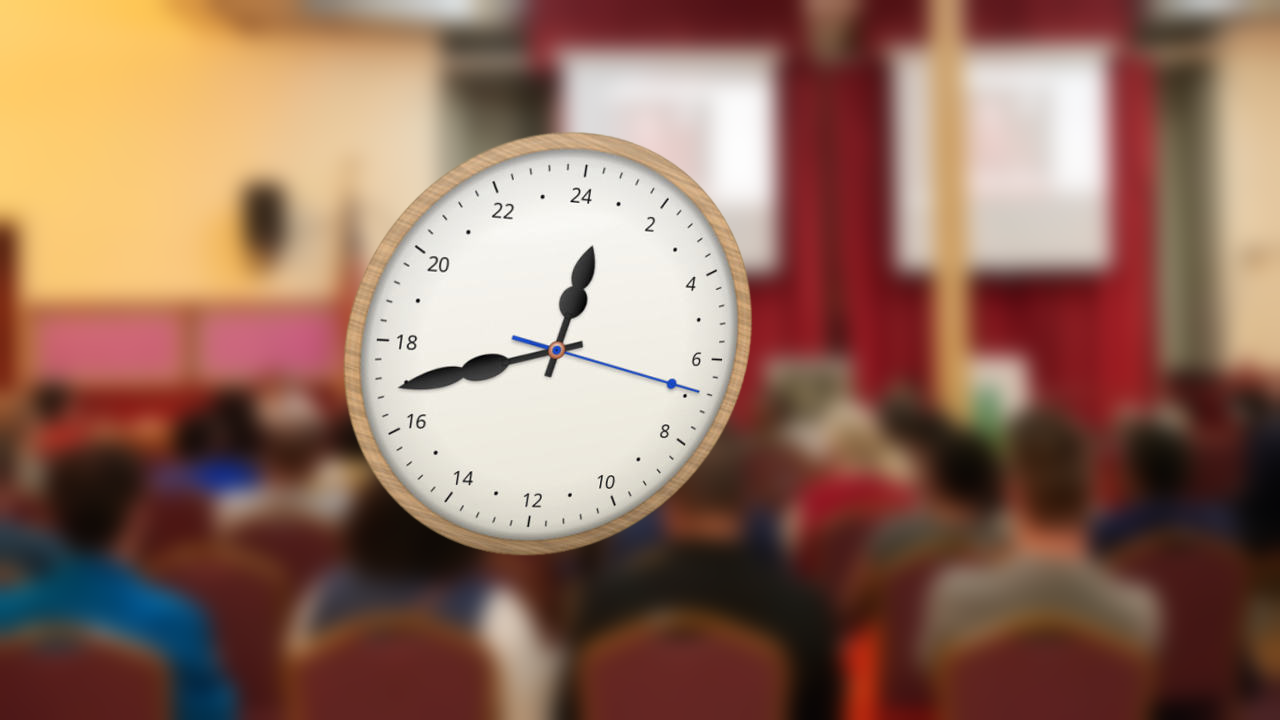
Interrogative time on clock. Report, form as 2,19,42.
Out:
0,42,17
